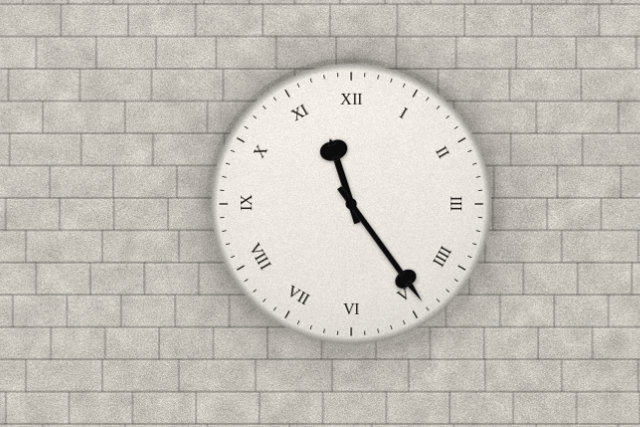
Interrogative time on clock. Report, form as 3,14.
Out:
11,24
